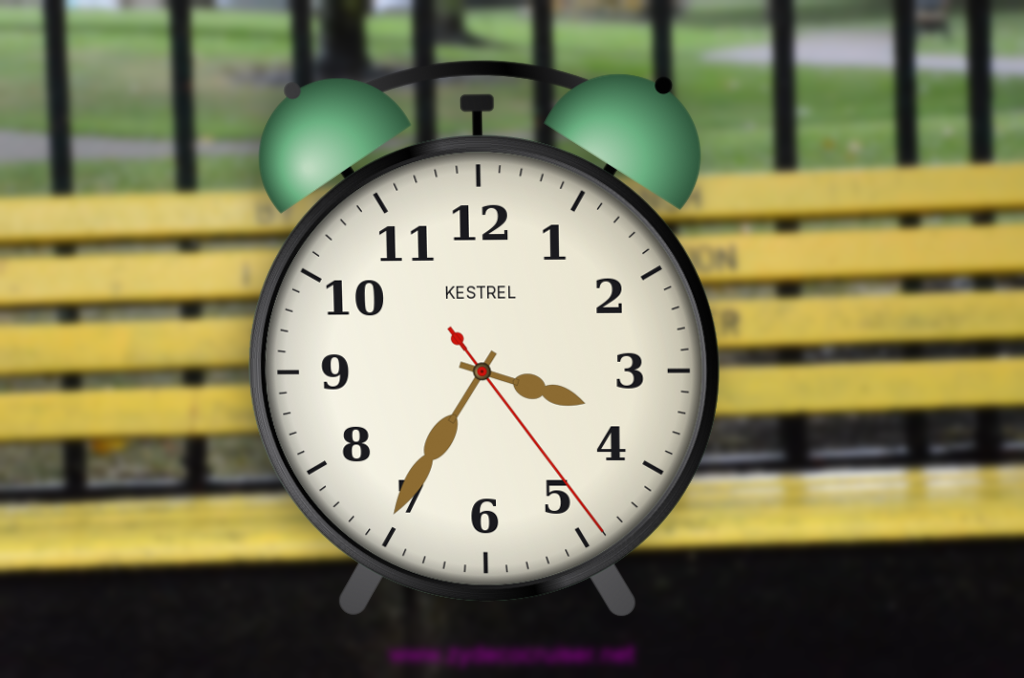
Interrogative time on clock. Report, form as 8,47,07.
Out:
3,35,24
